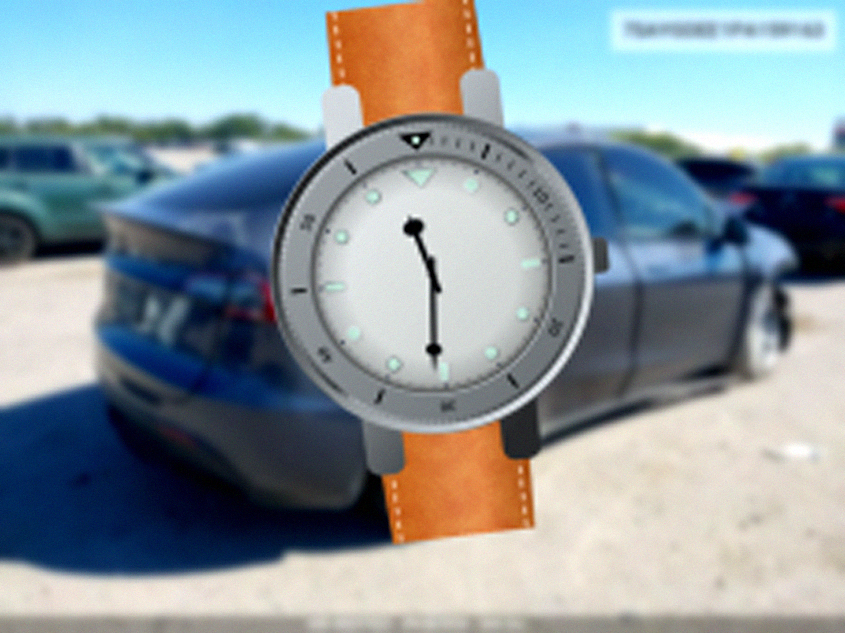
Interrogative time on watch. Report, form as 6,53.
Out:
11,31
